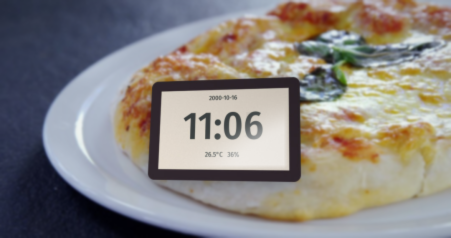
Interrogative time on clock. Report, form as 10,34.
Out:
11,06
